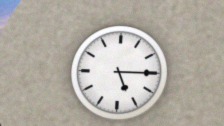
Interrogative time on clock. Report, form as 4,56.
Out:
5,15
